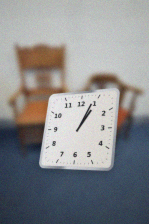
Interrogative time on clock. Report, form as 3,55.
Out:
1,04
